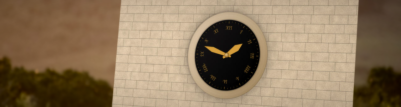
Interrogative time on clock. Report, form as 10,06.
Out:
1,48
